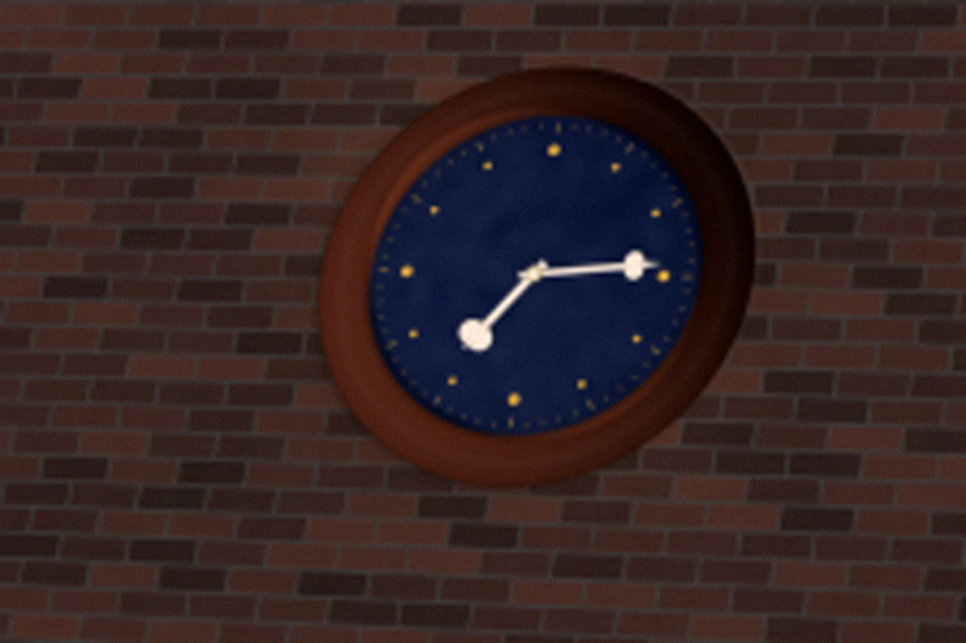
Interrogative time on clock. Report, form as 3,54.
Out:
7,14
